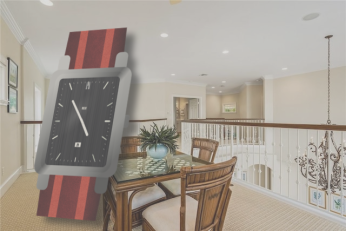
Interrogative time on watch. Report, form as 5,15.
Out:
4,54
